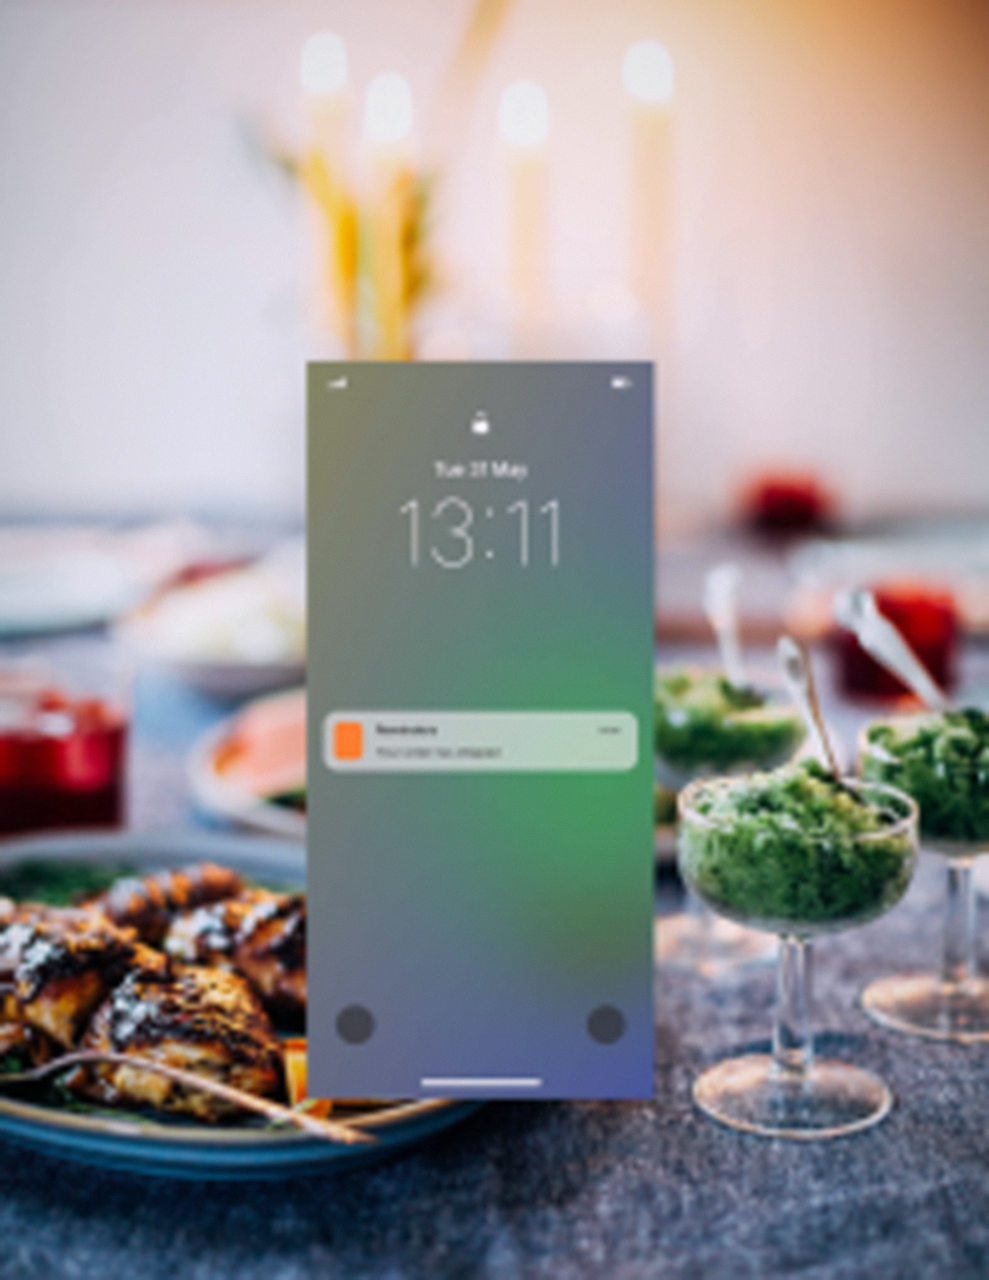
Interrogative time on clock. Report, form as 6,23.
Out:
13,11
